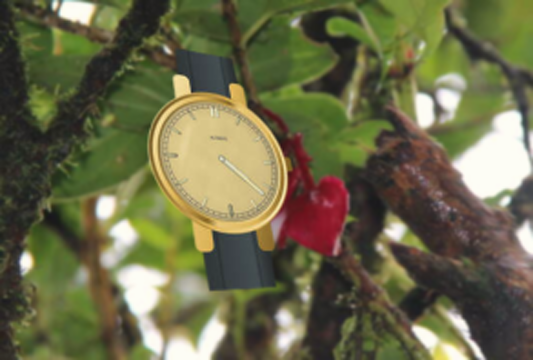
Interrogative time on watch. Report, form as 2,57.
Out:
4,22
